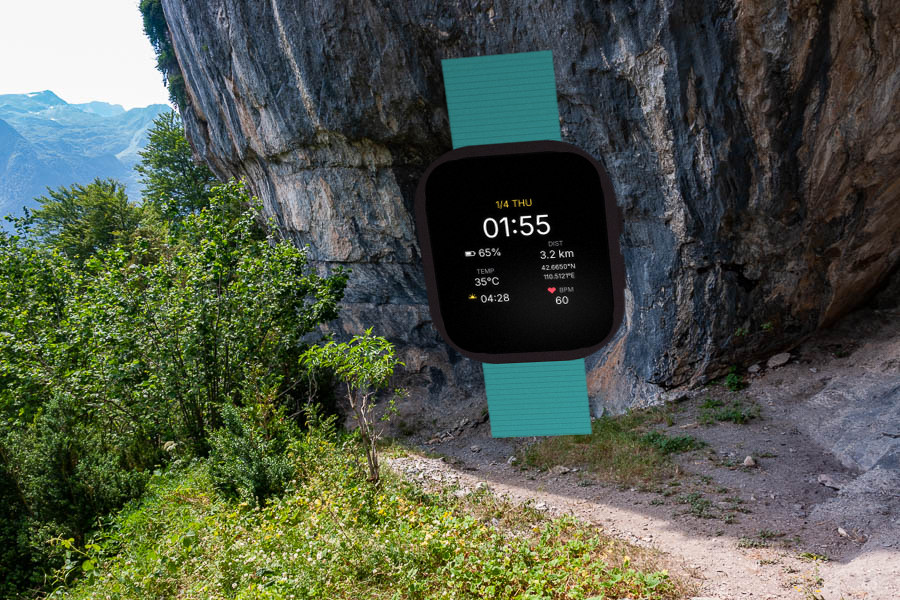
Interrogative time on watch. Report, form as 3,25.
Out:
1,55
